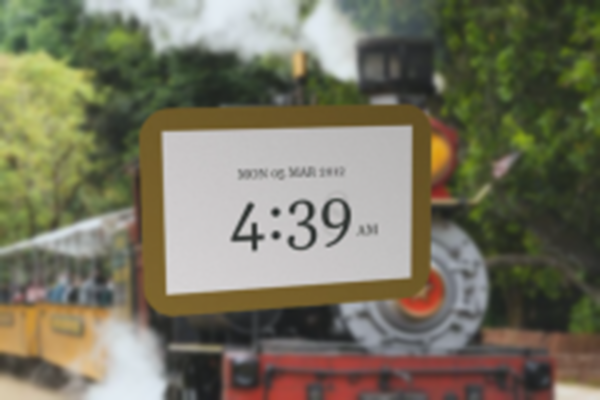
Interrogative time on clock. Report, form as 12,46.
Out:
4,39
